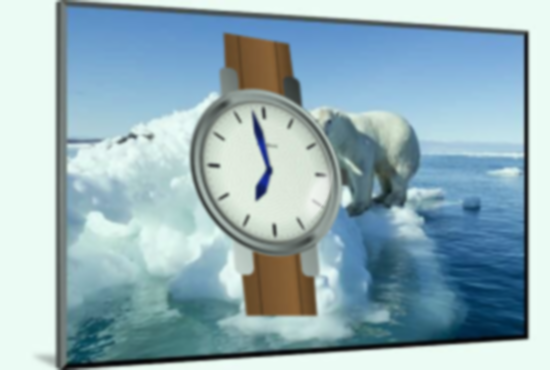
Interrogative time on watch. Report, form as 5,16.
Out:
6,58
